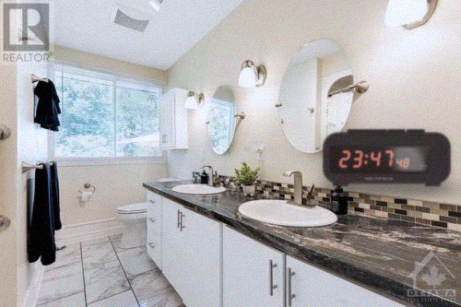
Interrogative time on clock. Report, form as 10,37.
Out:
23,47
